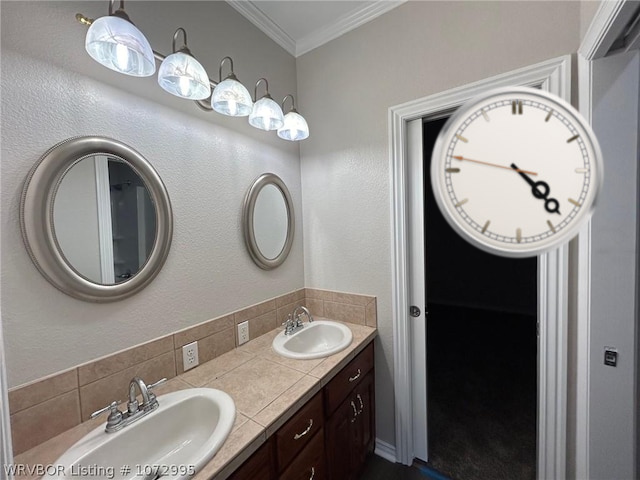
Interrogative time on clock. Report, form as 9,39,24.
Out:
4,22,47
